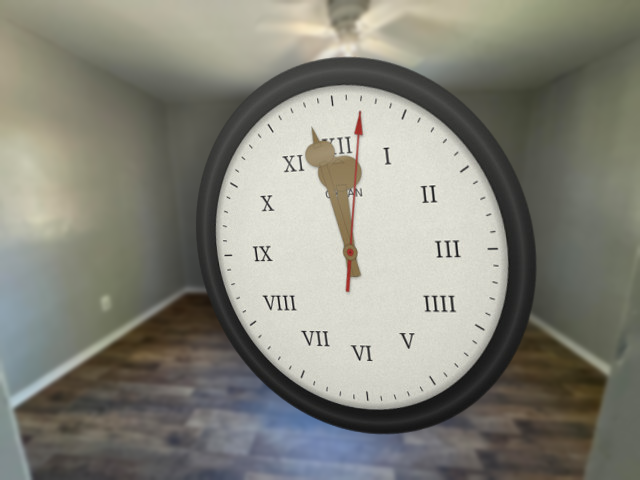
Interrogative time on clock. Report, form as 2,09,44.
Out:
11,58,02
